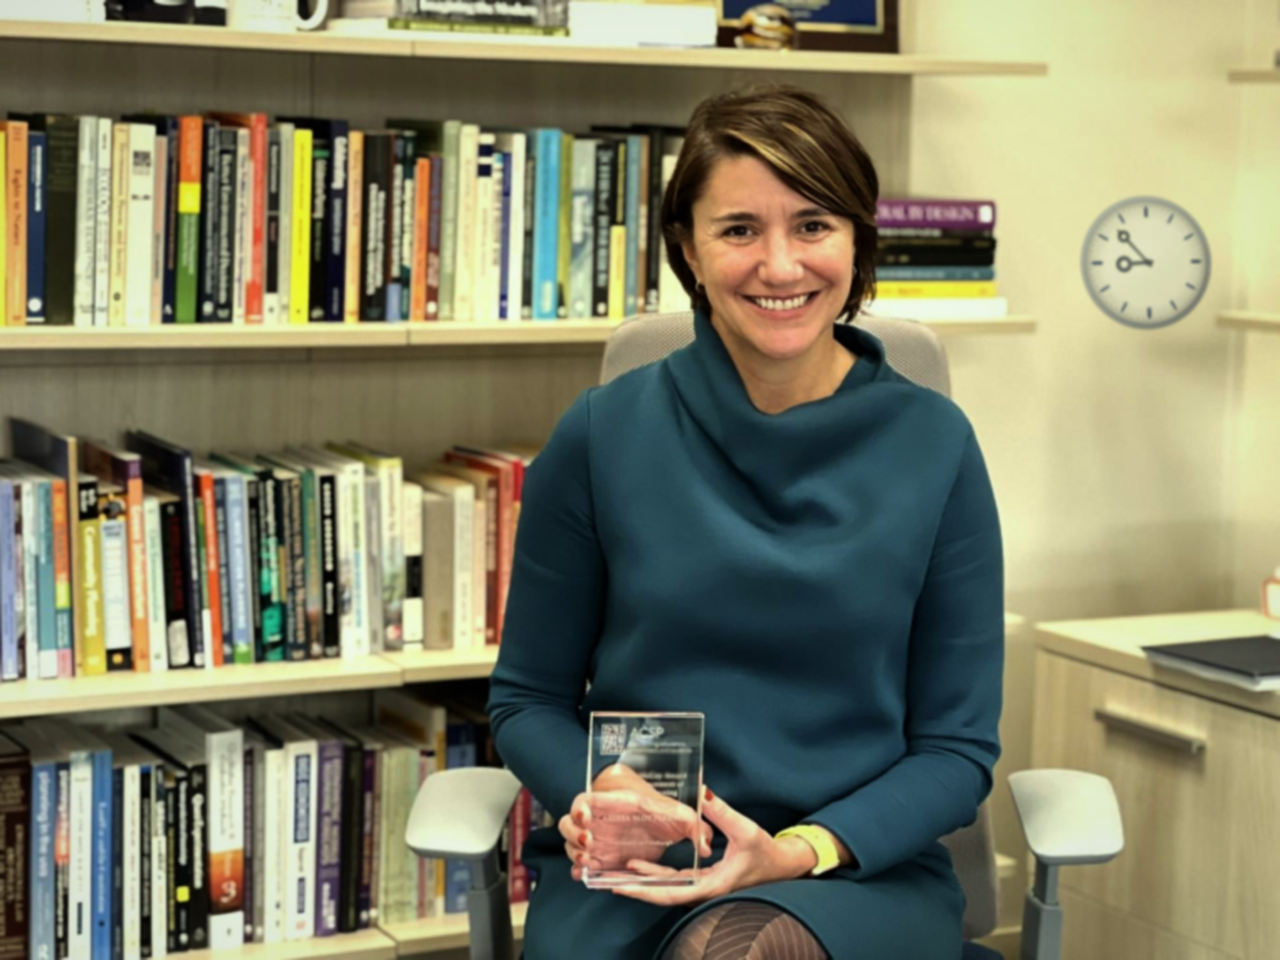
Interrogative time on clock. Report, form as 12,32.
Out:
8,53
